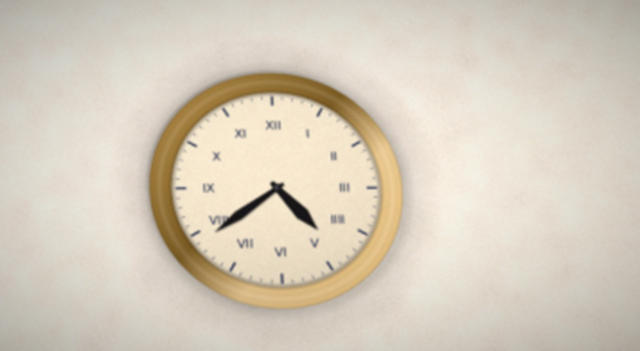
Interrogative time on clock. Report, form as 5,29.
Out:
4,39
